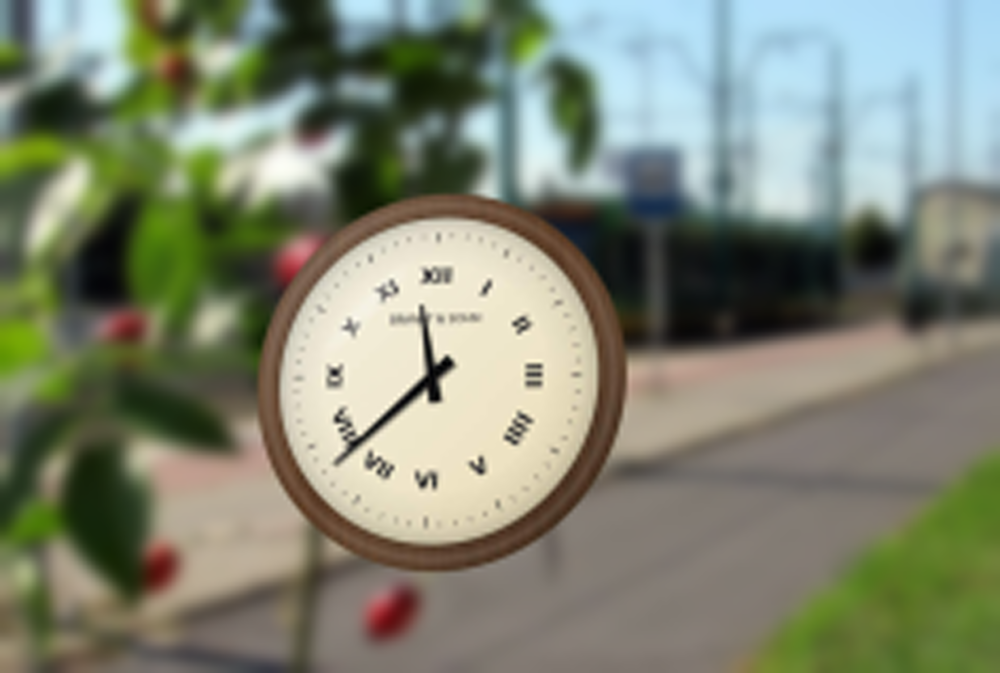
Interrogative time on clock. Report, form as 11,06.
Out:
11,38
